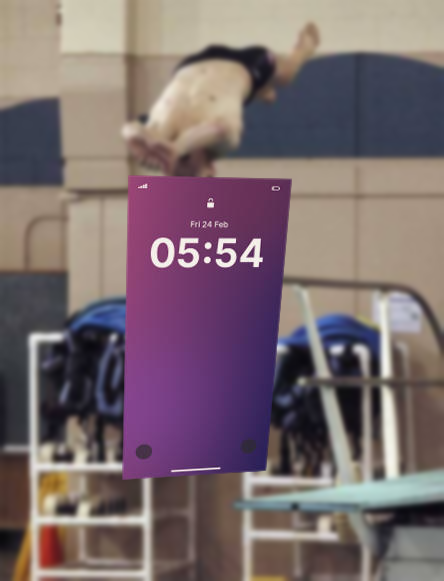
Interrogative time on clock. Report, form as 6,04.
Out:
5,54
